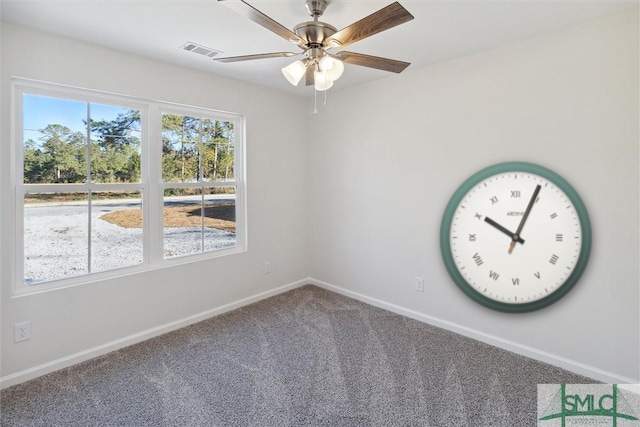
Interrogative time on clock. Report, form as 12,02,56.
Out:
10,04,04
